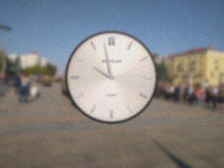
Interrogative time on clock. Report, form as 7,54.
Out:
9,58
